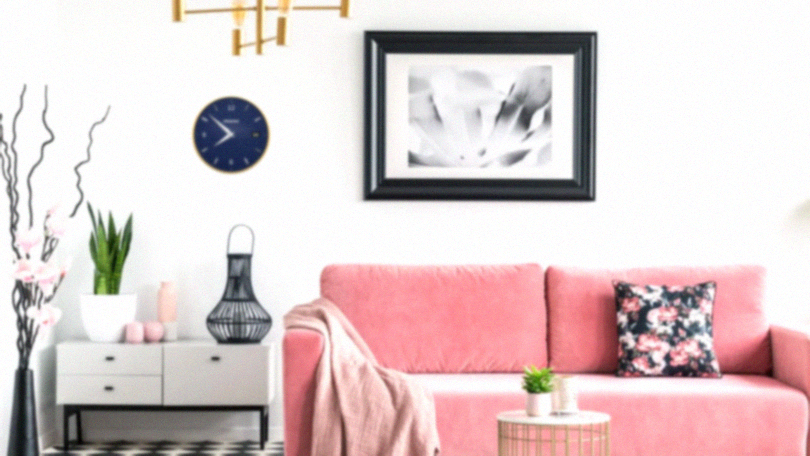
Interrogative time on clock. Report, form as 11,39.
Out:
7,52
